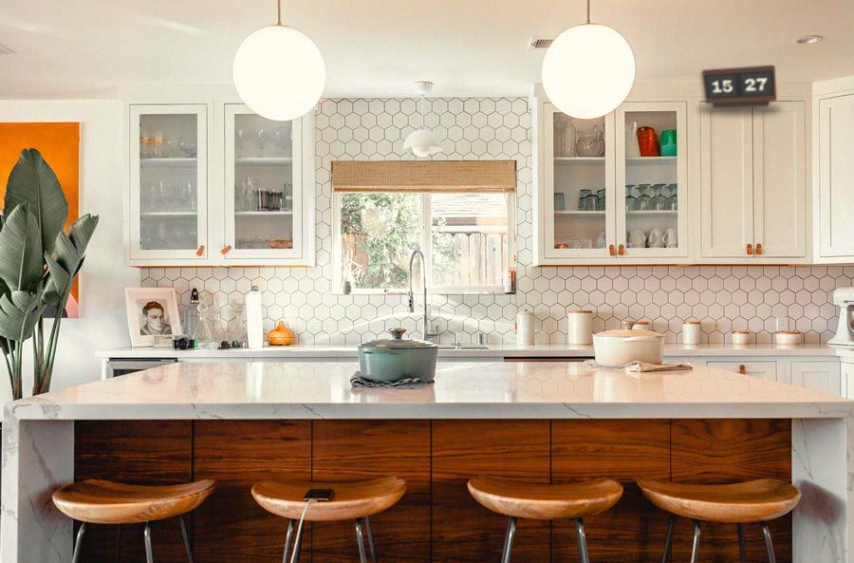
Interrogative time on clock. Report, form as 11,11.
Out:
15,27
